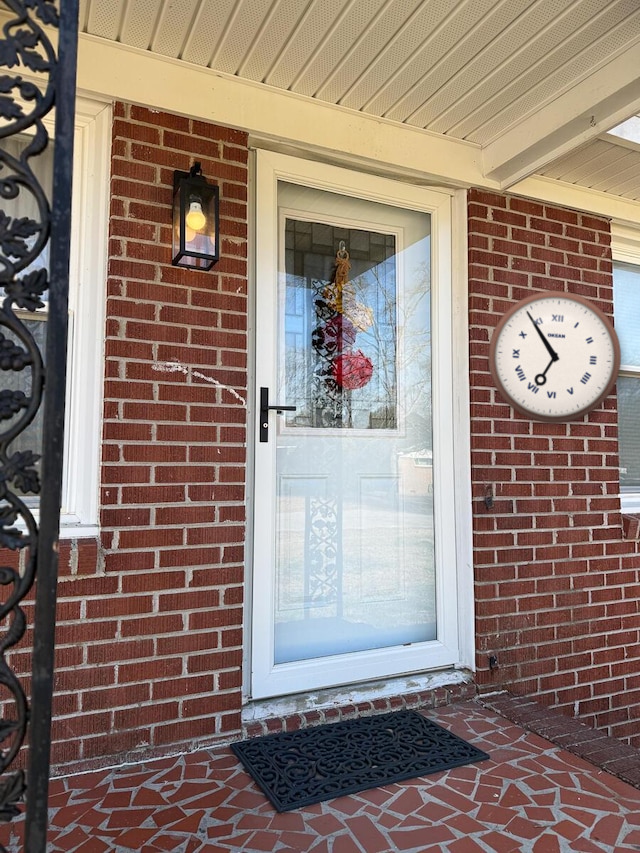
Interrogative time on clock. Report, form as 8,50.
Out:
6,54
